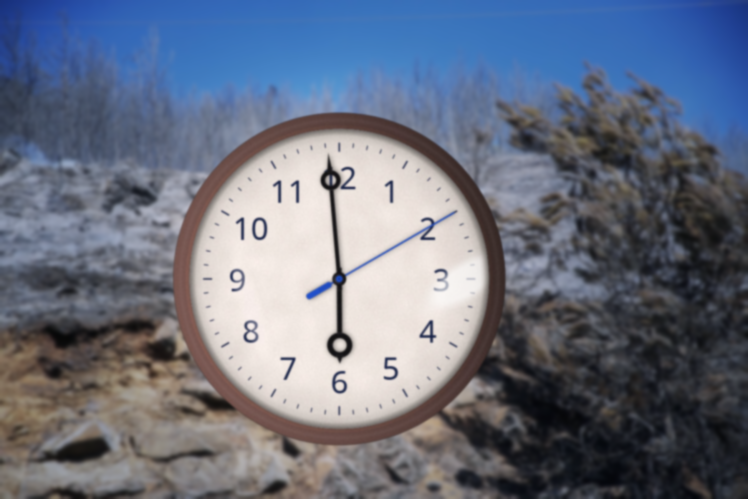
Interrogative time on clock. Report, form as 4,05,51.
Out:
5,59,10
